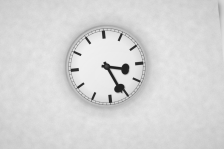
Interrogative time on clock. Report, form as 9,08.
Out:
3,26
